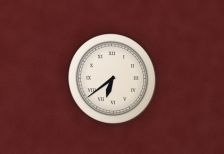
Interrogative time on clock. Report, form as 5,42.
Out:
6,39
